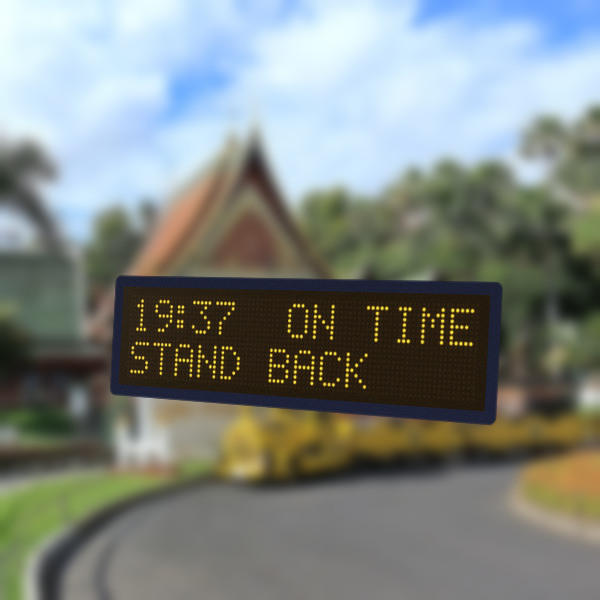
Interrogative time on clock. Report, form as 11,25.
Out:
19,37
